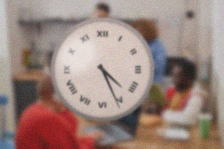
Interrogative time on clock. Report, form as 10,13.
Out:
4,26
